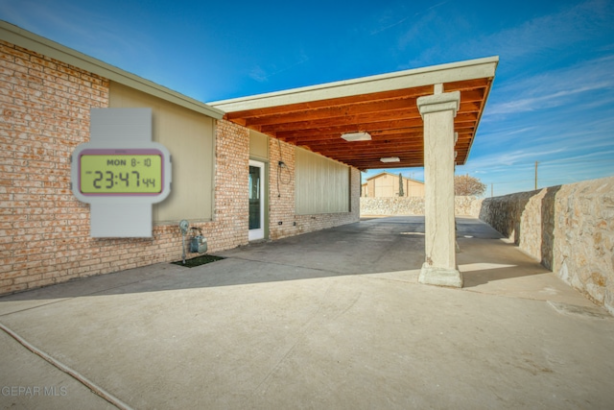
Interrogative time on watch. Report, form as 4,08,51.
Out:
23,47,44
